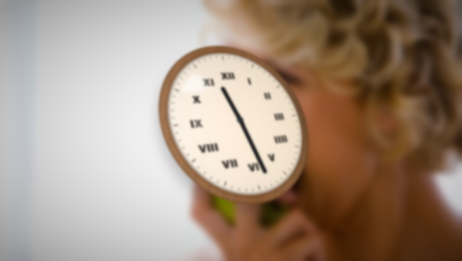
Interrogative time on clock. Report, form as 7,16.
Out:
11,28
